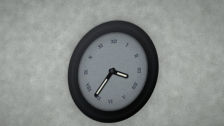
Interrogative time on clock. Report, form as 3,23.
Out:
3,36
